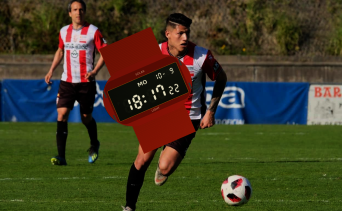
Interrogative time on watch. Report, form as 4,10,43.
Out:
18,17,22
